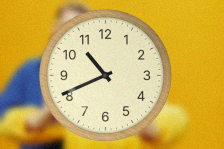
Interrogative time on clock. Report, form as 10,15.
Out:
10,41
